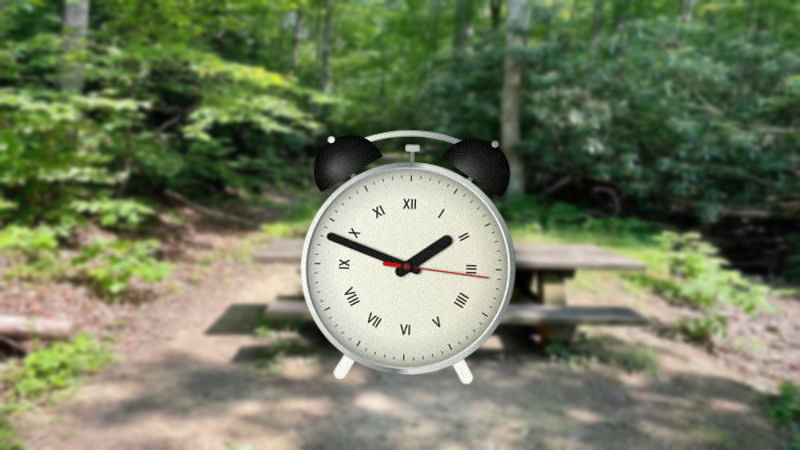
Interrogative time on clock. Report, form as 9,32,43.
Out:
1,48,16
